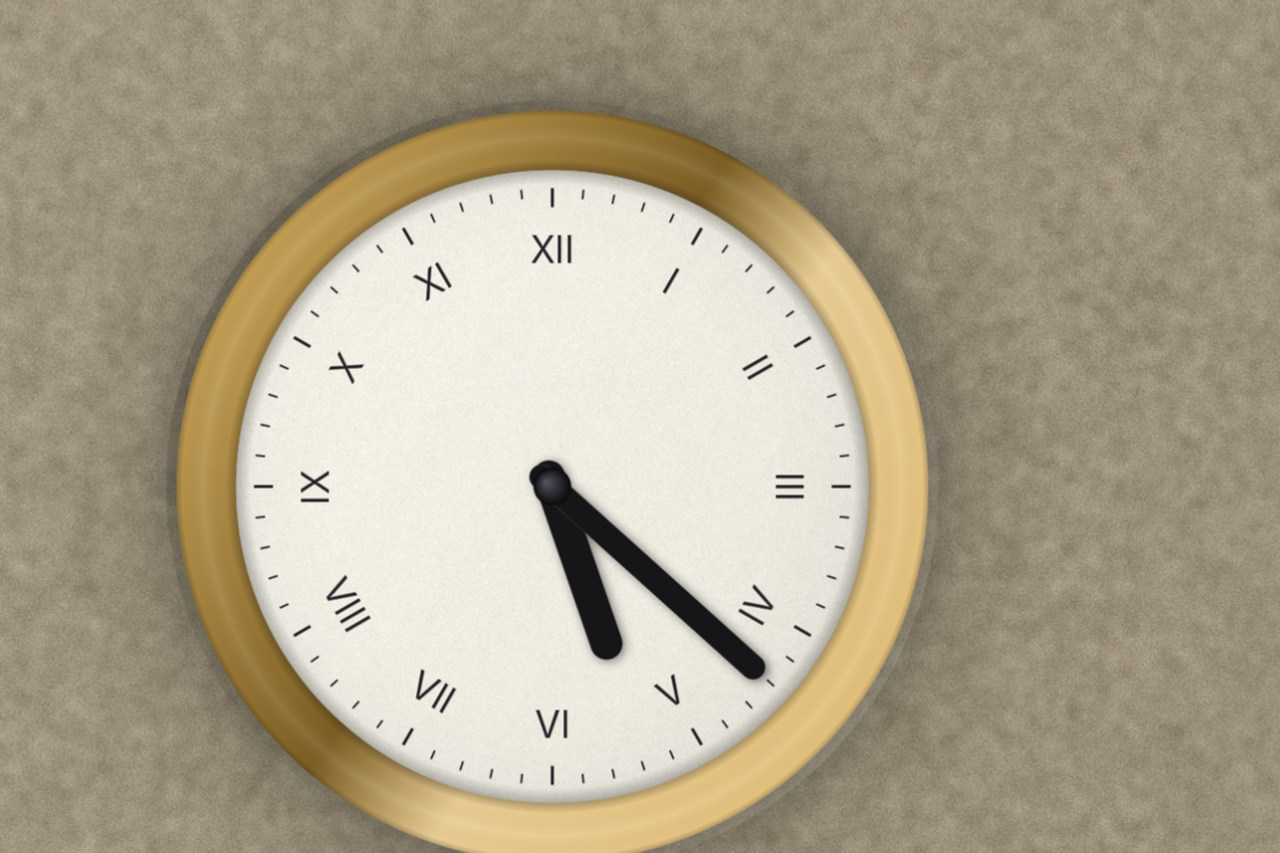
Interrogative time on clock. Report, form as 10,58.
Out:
5,22
